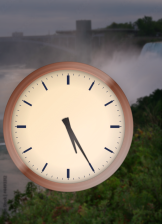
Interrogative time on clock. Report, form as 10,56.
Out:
5,25
